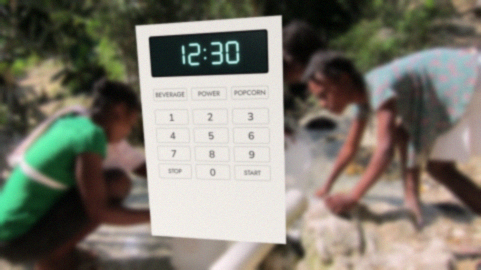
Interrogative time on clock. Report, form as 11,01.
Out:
12,30
